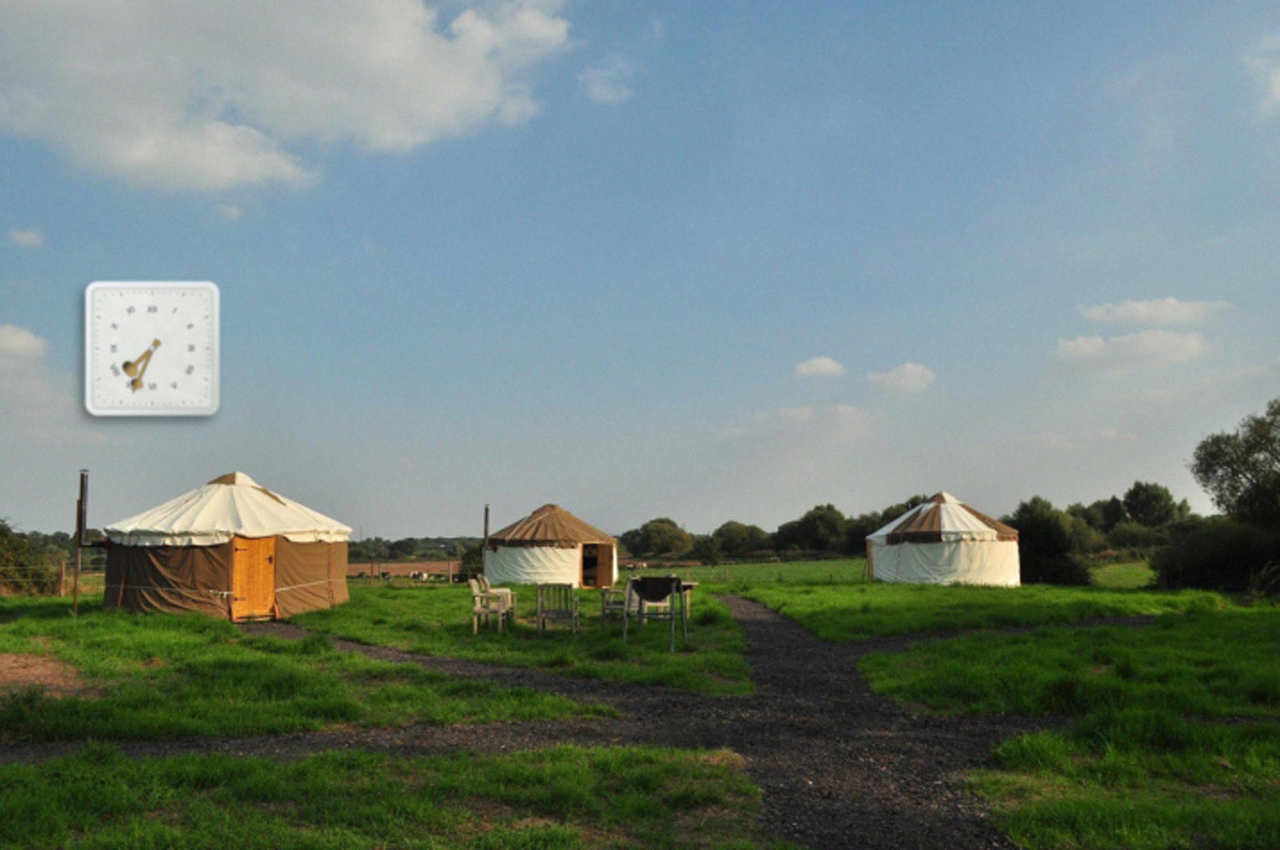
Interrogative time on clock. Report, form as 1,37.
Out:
7,34
